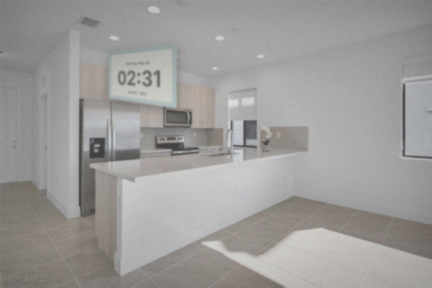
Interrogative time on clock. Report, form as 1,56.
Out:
2,31
